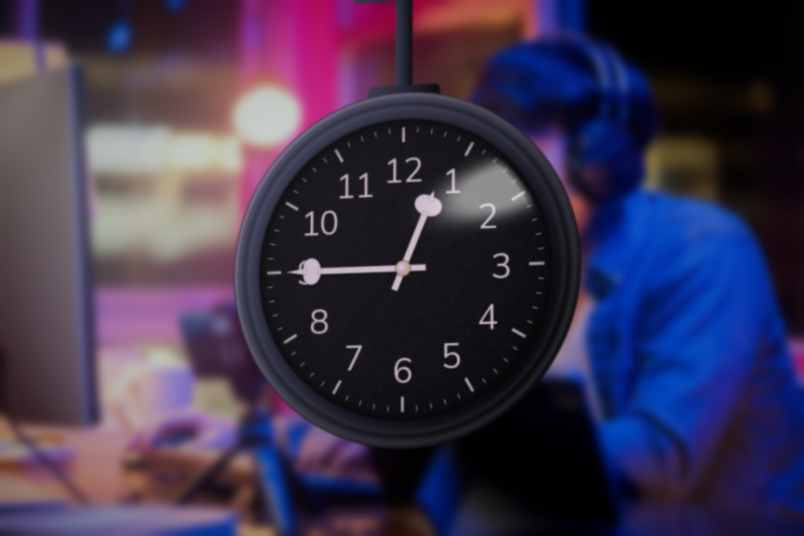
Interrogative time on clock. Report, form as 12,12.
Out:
12,45
